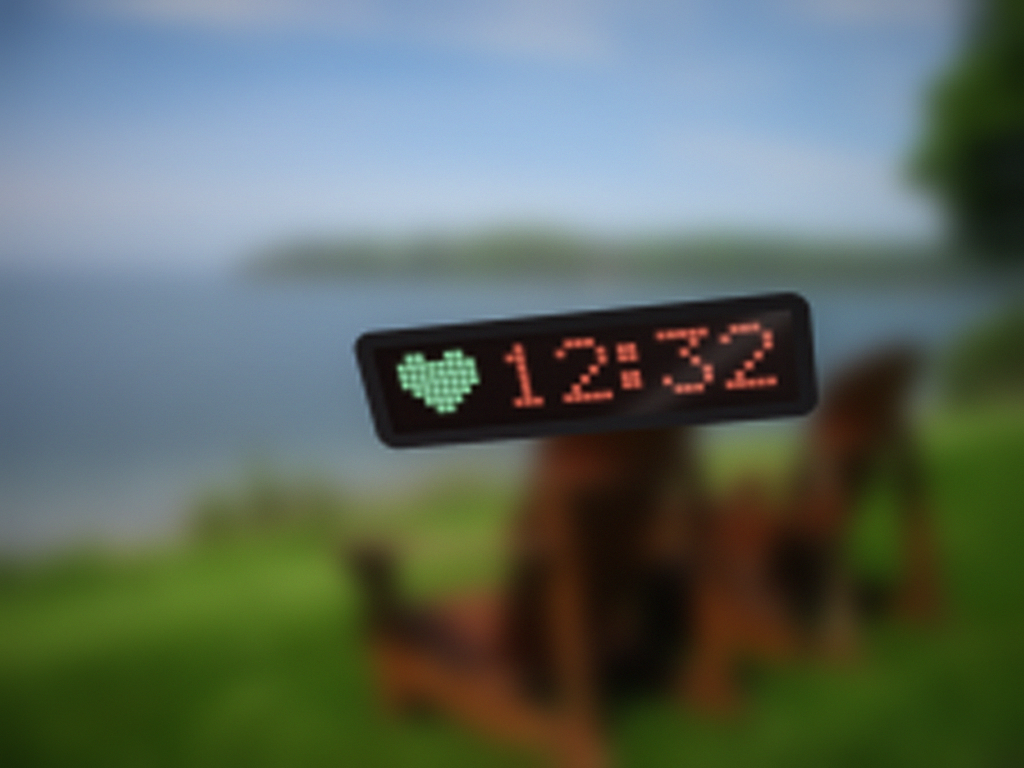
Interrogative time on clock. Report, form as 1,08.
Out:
12,32
